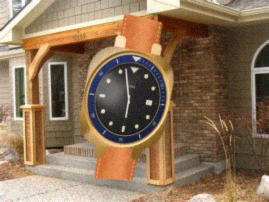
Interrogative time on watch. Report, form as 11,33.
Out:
5,57
